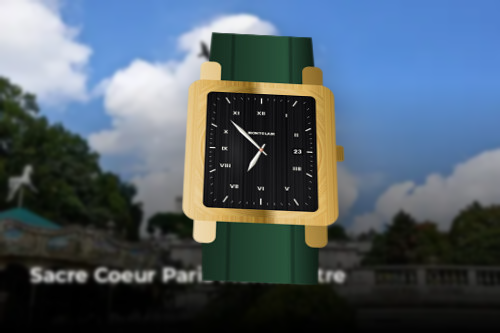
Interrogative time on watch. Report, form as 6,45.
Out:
6,53
